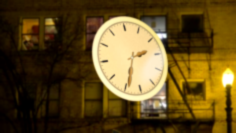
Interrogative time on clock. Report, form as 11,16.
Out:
2,34
